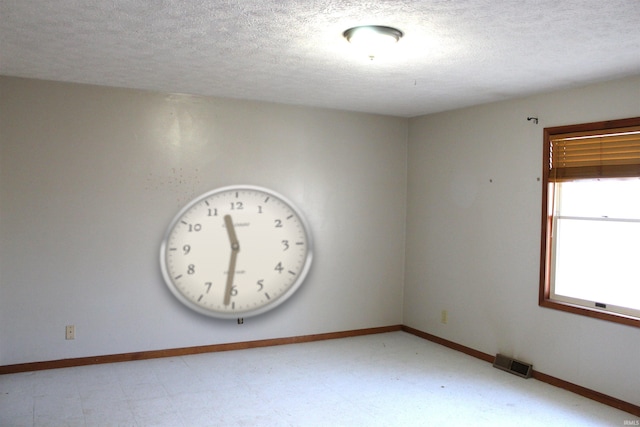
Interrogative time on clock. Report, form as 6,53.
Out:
11,31
